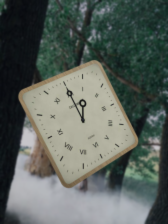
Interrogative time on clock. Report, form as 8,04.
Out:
1,00
